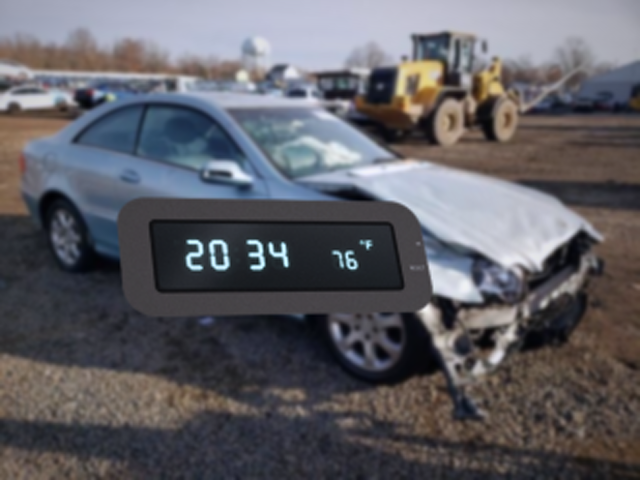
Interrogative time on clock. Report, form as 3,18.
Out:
20,34
